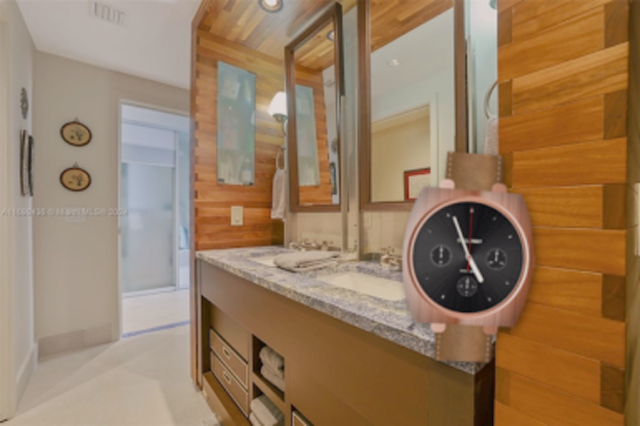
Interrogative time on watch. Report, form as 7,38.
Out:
4,56
